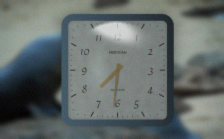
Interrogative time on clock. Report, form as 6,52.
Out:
7,31
